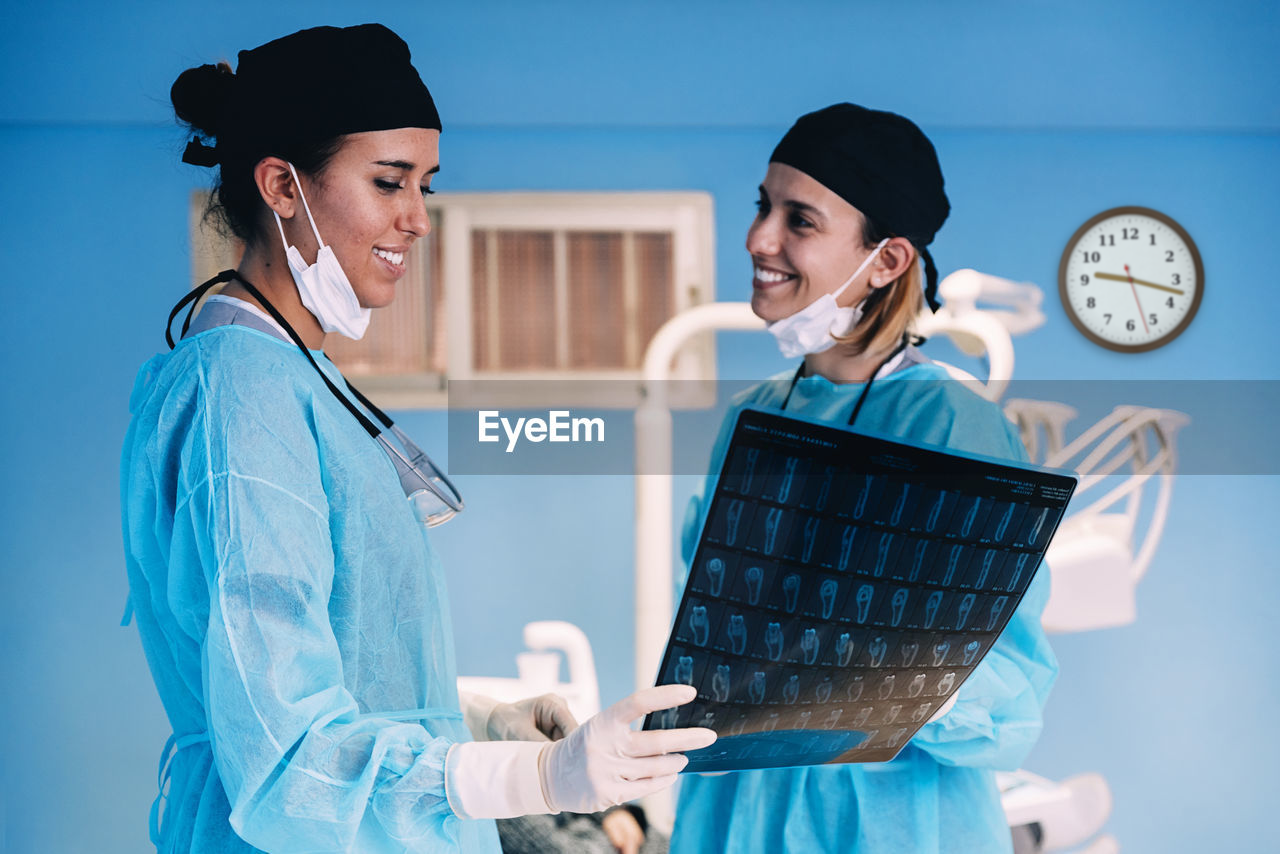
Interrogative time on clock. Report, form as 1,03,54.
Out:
9,17,27
